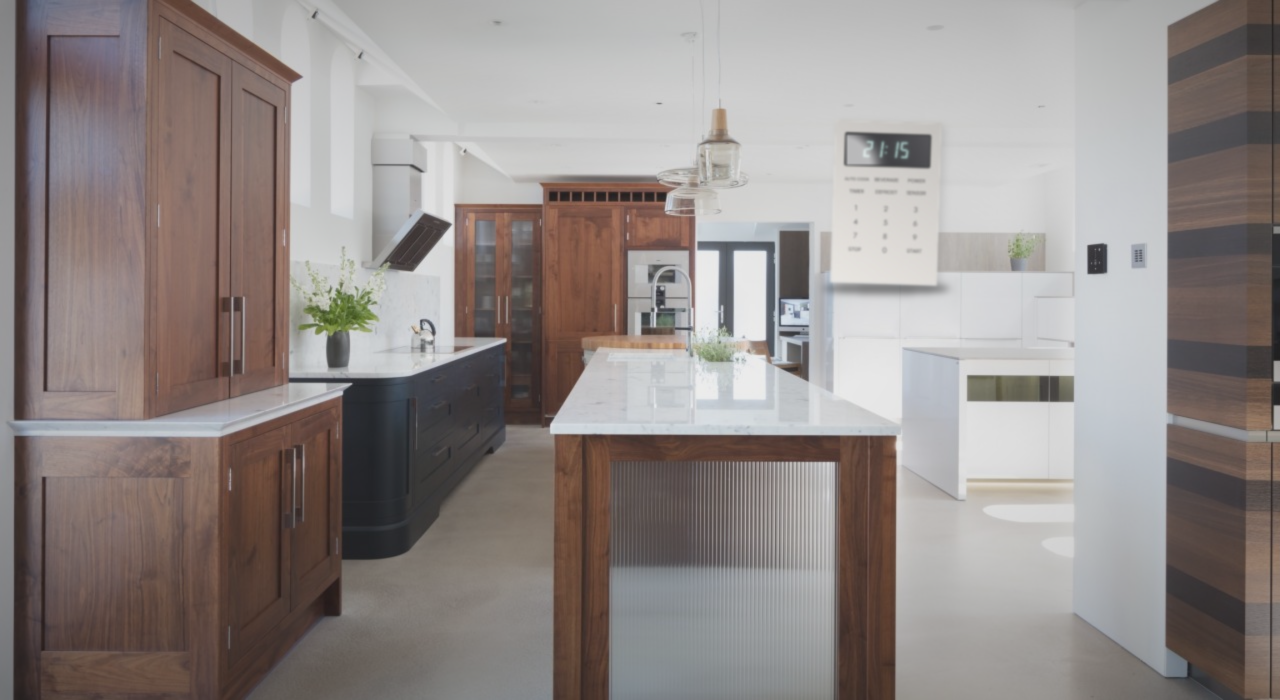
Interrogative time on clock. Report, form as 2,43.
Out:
21,15
